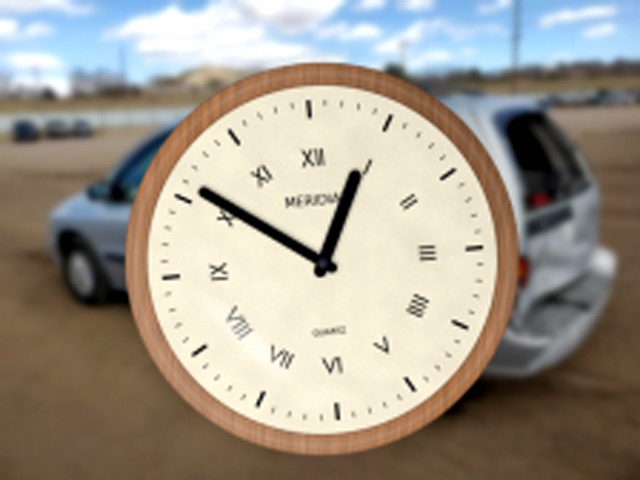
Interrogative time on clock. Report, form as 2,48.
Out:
12,51
